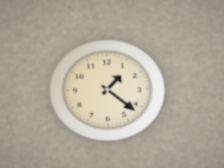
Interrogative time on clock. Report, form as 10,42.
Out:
1,22
